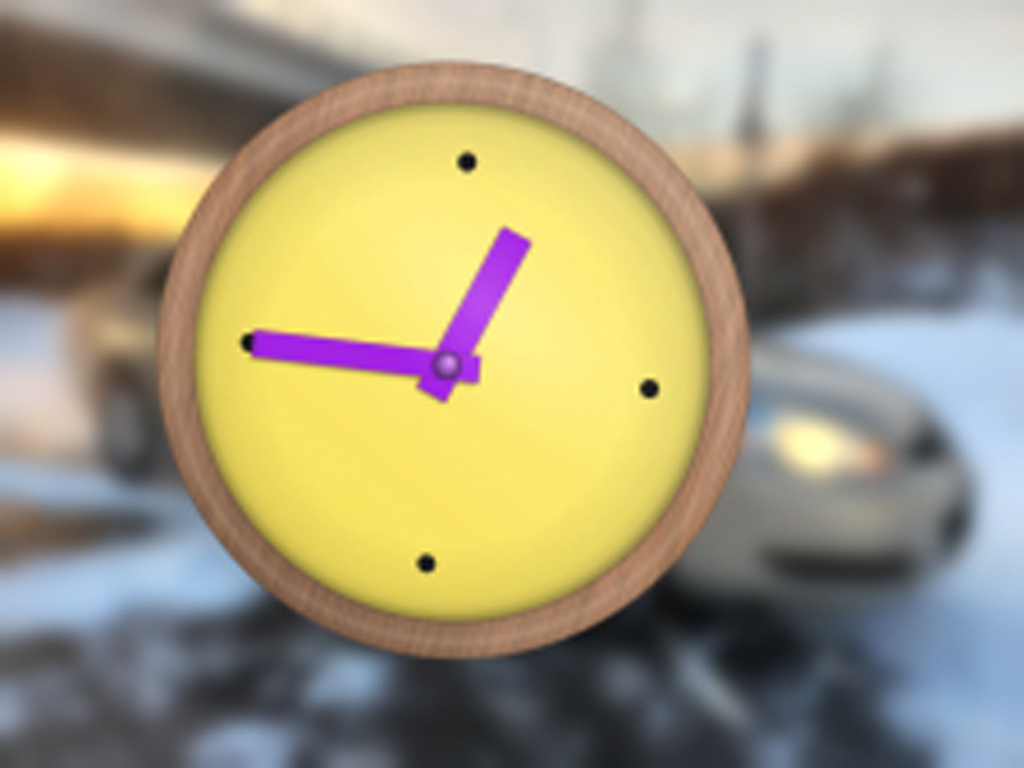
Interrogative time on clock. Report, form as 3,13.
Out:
12,45
